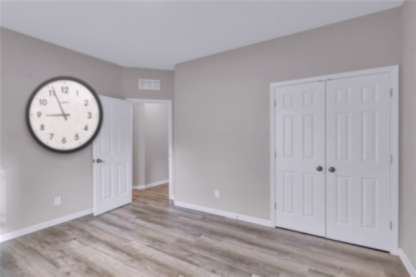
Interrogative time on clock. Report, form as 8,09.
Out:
8,56
